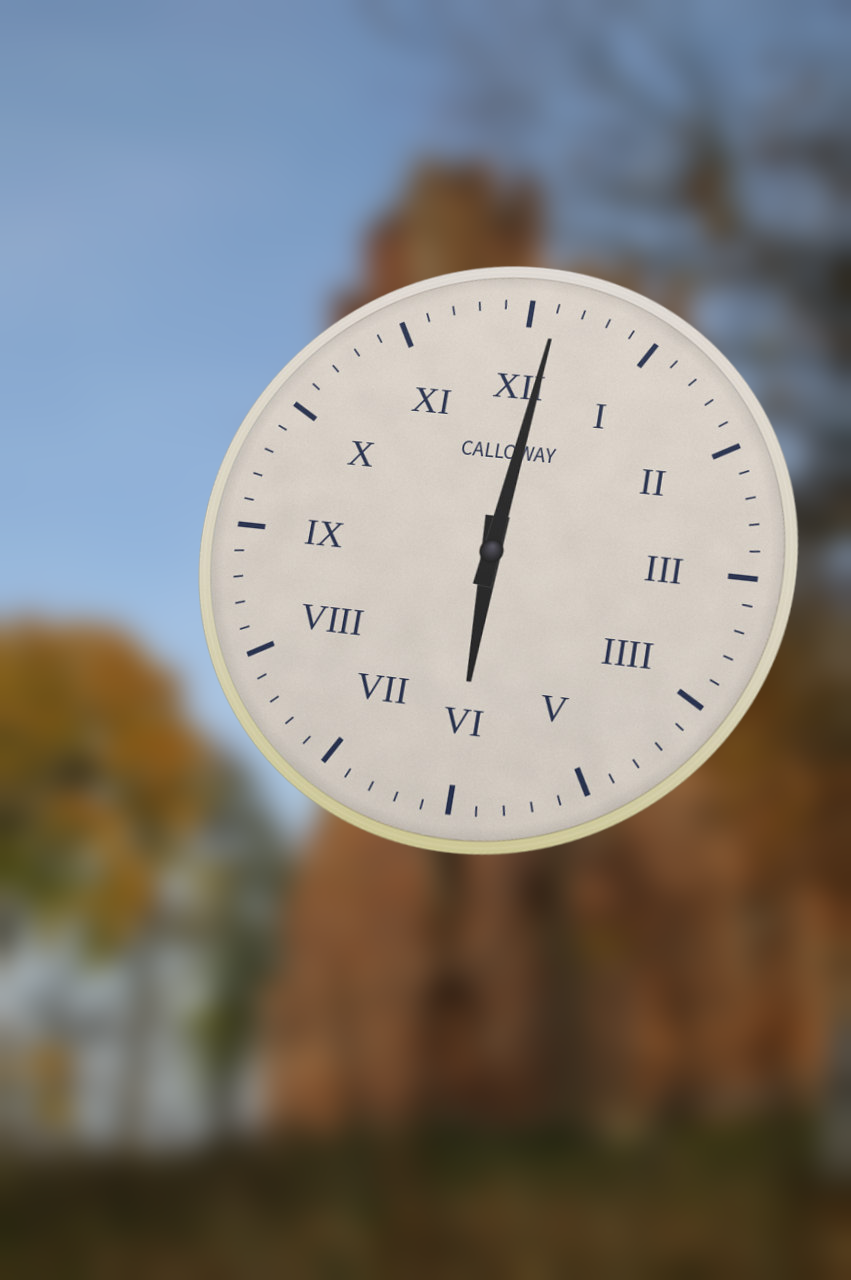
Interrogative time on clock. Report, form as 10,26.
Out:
6,01
